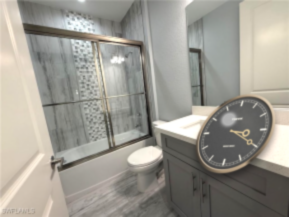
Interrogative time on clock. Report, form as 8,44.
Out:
3,20
